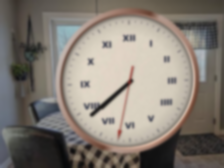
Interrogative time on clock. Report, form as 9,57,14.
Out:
7,38,32
